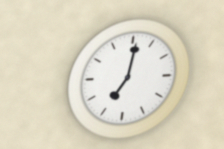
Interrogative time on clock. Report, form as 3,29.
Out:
7,01
